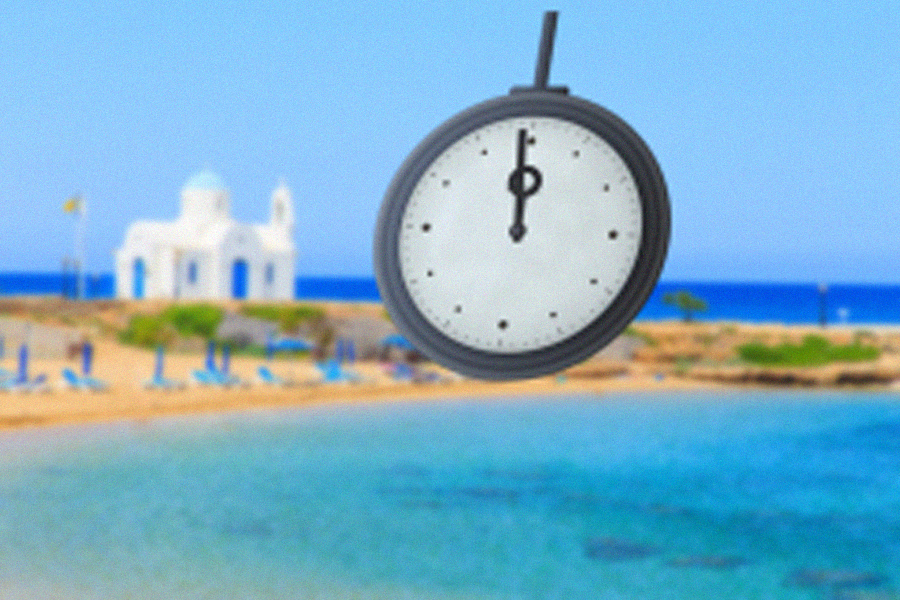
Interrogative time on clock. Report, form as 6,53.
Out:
11,59
